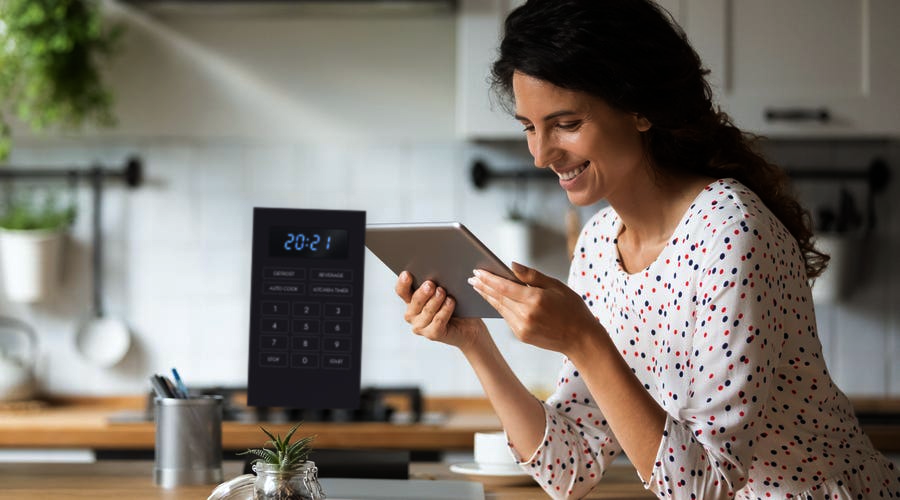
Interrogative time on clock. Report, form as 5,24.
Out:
20,21
